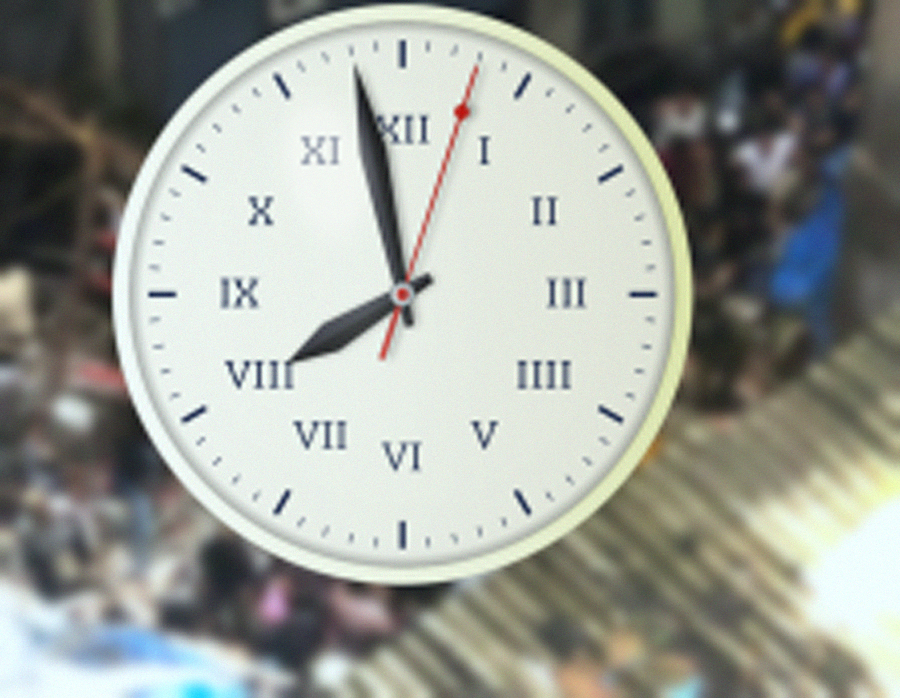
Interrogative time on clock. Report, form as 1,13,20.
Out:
7,58,03
